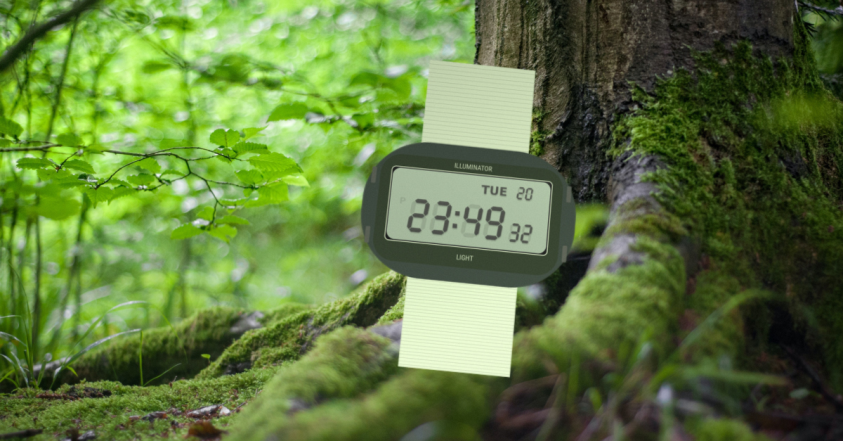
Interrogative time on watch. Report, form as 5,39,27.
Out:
23,49,32
